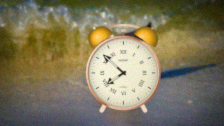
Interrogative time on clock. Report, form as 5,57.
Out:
7,52
